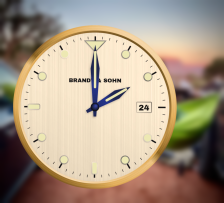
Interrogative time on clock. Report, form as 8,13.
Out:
2,00
